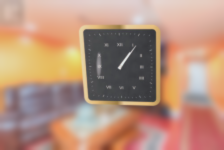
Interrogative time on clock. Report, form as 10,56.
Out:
1,06
